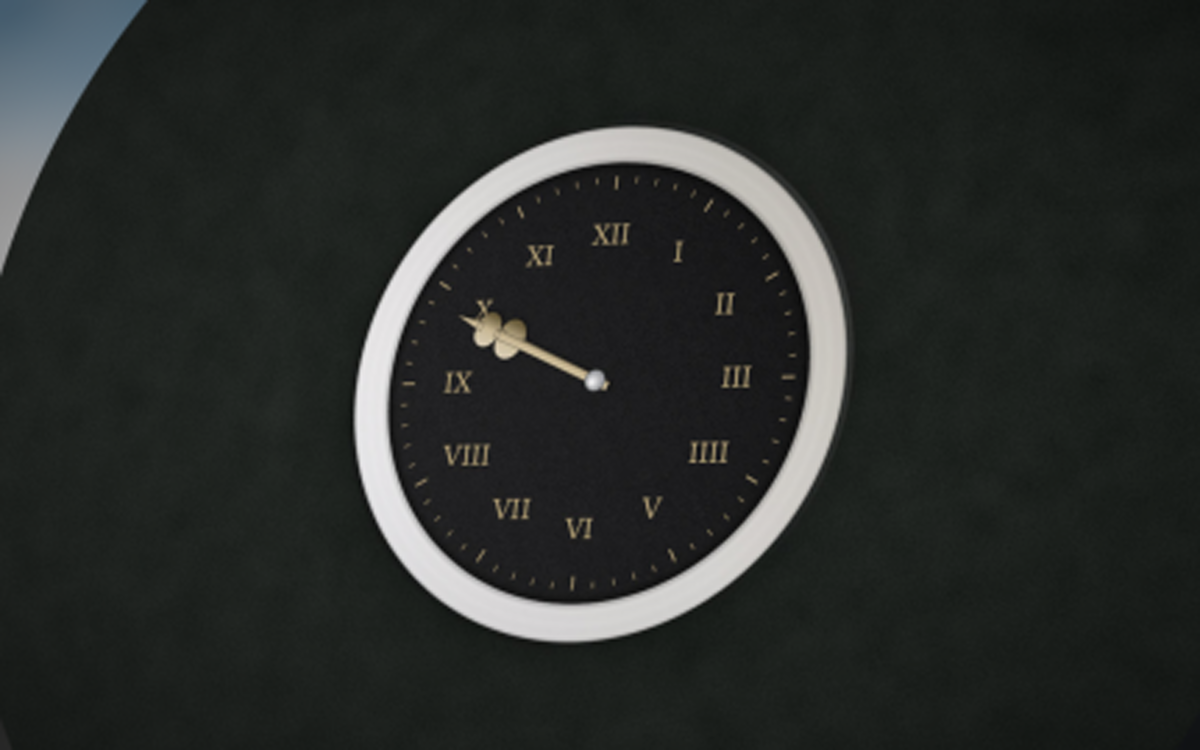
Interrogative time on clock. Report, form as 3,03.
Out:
9,49
